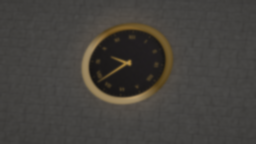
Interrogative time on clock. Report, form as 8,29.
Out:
9,38
